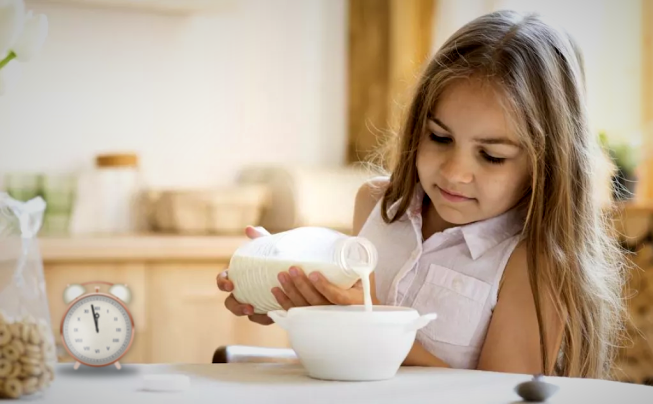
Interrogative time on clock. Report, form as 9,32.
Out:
11,58
